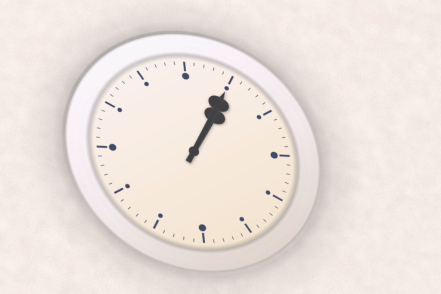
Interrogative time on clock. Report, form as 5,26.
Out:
1,05
